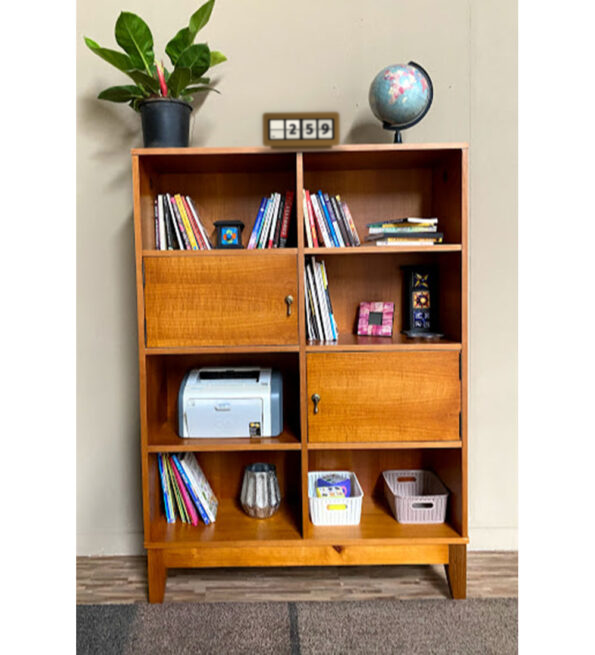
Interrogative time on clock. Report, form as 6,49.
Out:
2,59
